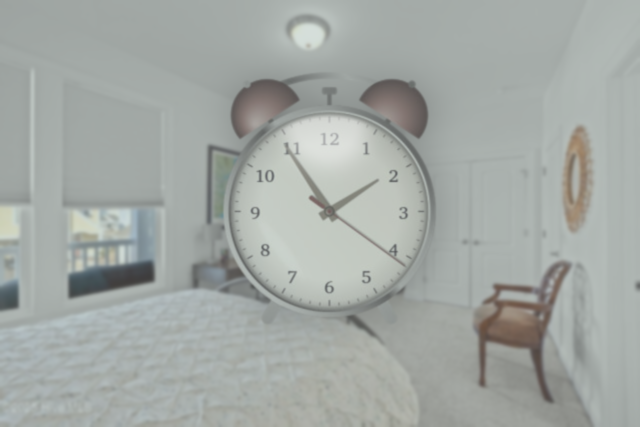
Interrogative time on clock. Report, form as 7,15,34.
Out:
1,54,21
